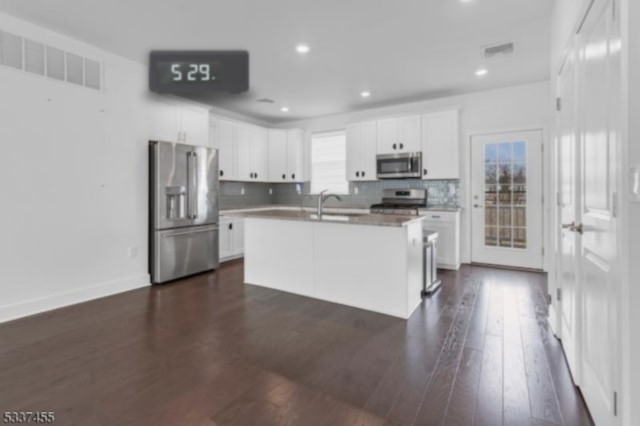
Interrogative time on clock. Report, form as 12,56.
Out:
5,29
